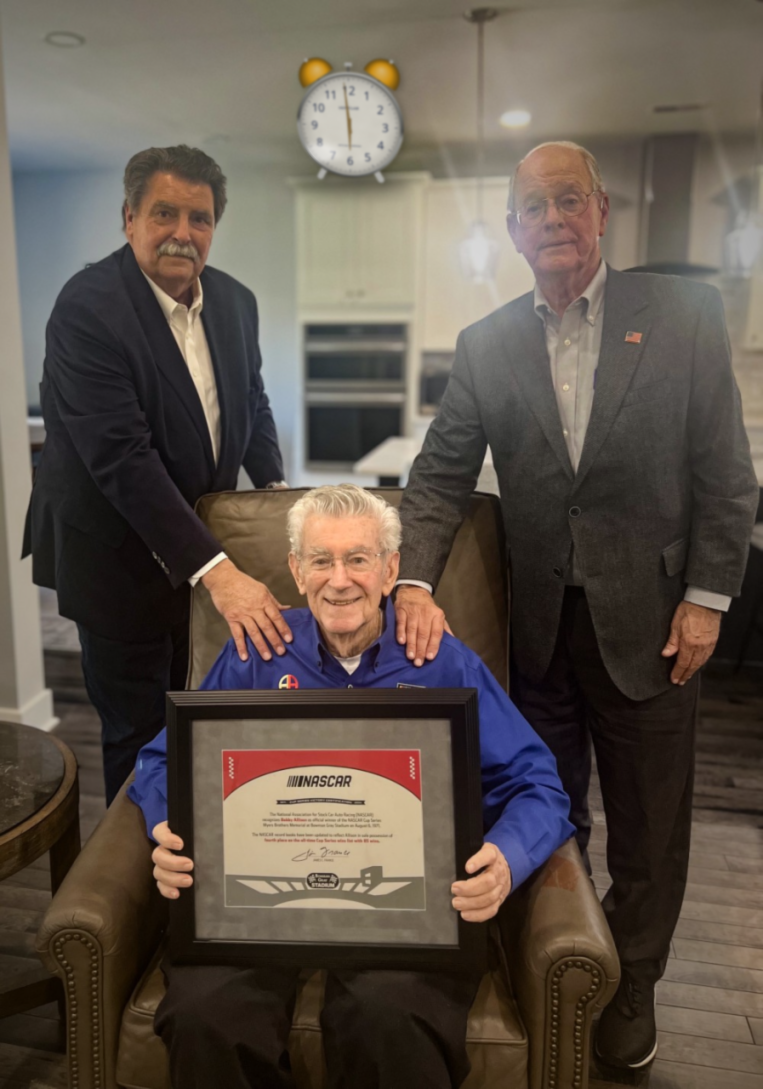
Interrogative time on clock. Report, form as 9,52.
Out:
5,59
